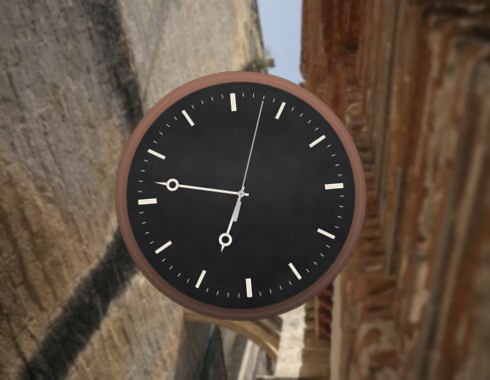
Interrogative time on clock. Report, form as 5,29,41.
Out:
6,47,03
